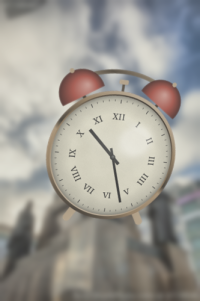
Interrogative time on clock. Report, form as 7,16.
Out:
10,27
